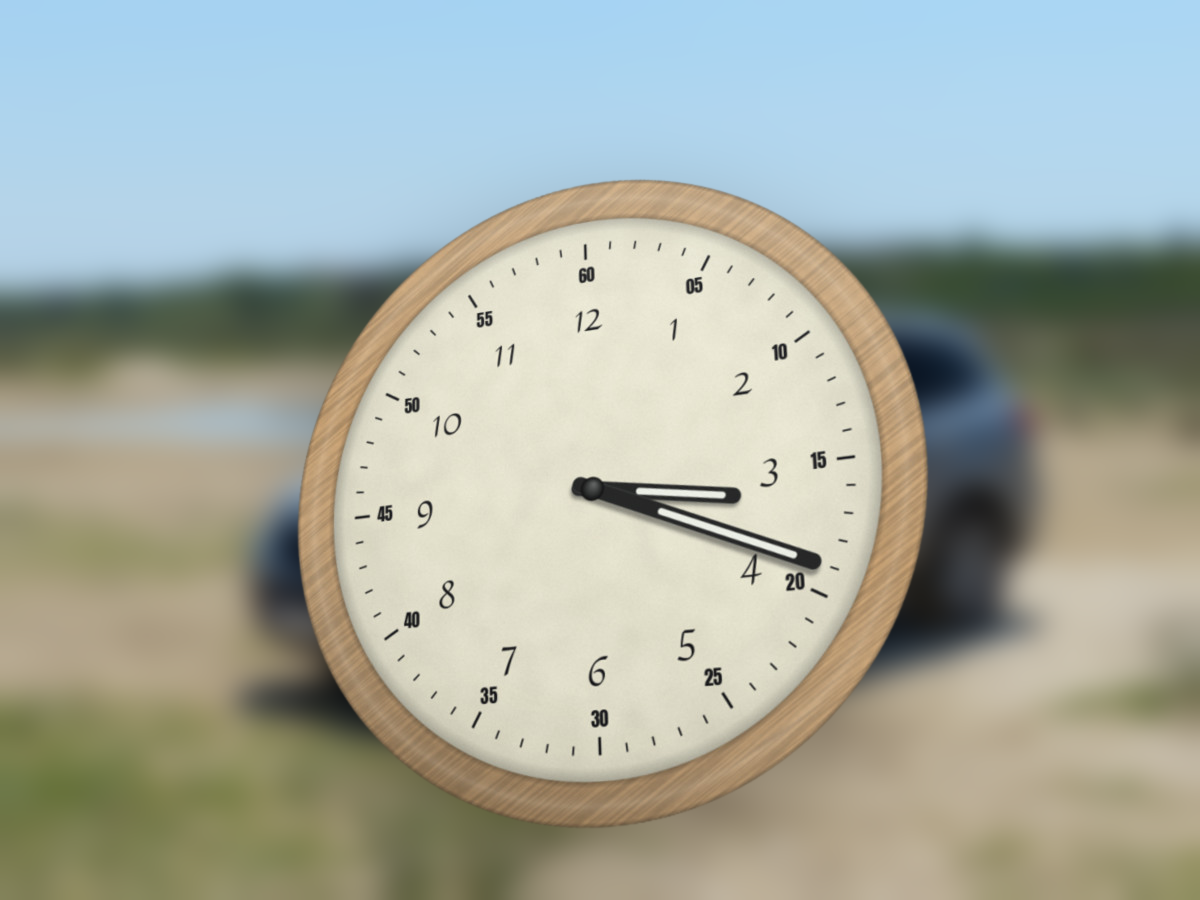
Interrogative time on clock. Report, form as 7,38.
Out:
3,19
